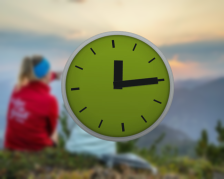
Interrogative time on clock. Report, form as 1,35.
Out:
12,15
